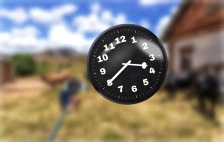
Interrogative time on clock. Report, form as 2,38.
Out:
3,40
